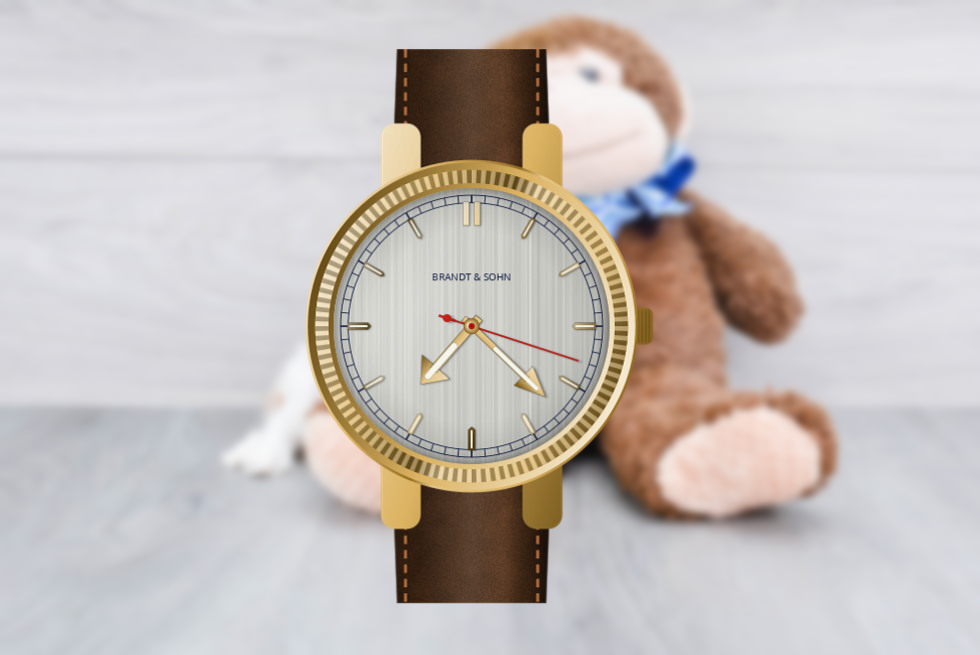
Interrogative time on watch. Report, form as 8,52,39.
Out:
7,22,18
